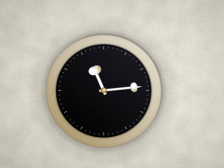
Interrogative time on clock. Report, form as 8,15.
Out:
11,14
